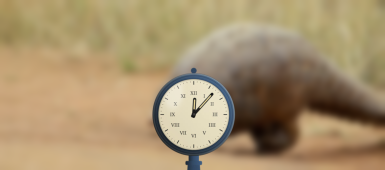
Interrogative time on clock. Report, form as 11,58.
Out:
12,07
